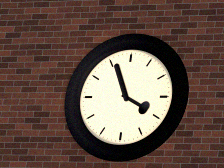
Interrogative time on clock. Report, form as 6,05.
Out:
3,56
